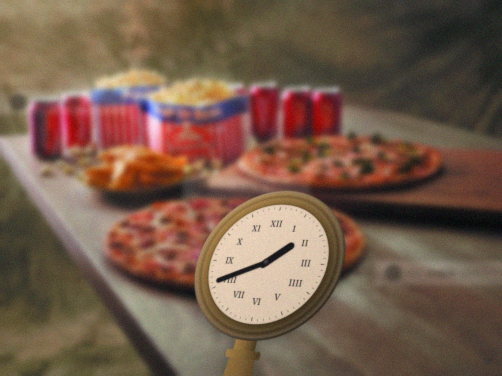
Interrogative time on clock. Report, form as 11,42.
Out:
1,41
